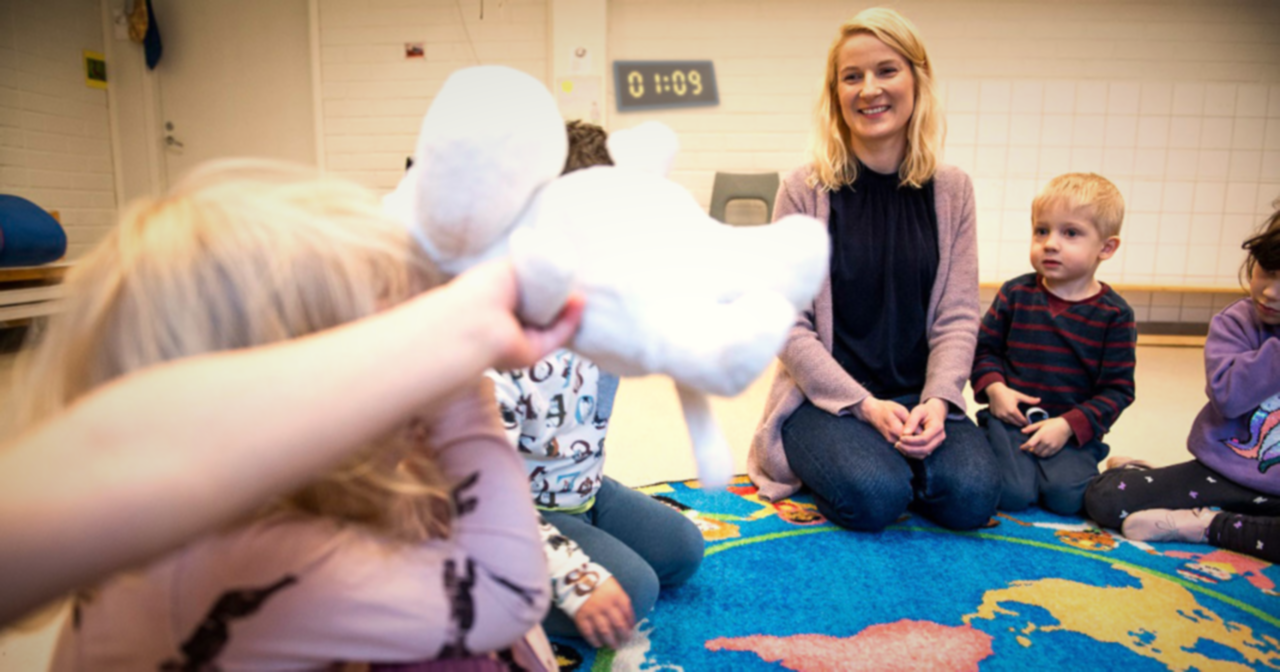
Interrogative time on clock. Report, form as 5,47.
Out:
1,09
